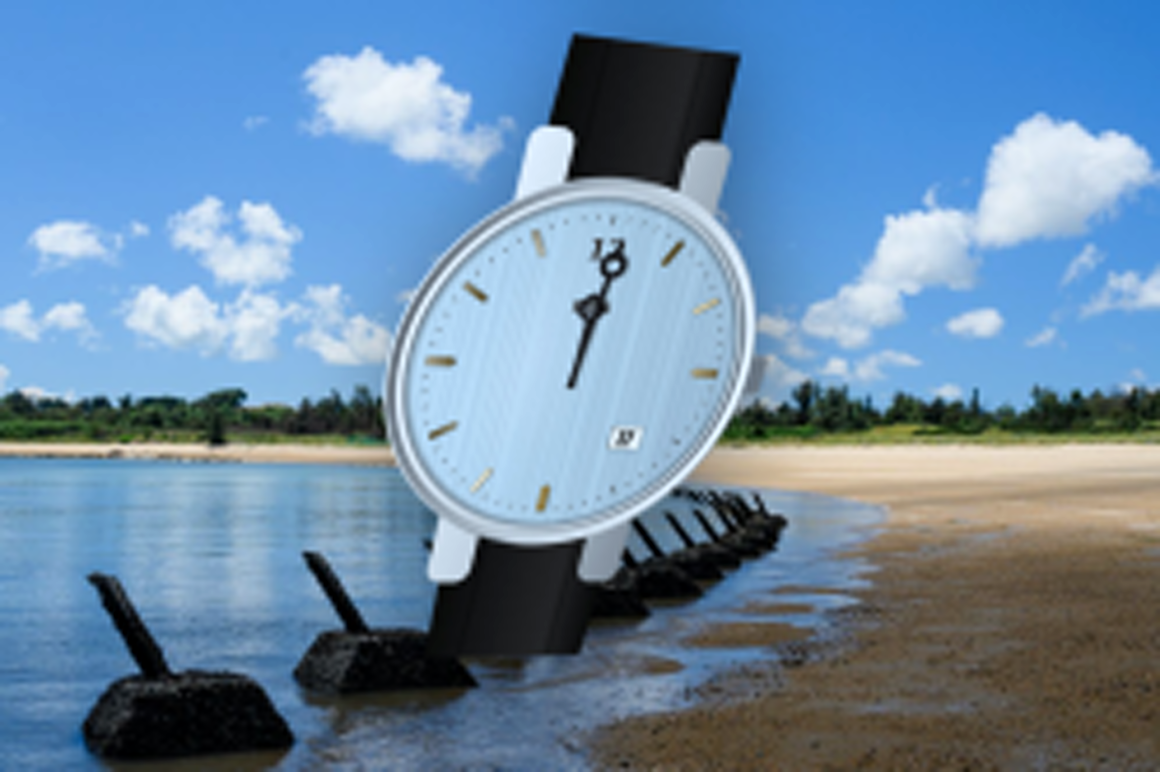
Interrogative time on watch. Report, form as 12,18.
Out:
12,01
